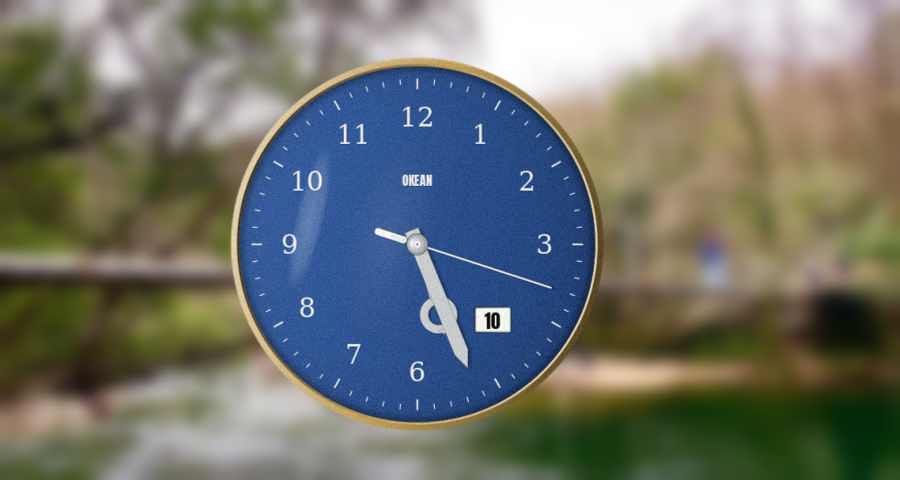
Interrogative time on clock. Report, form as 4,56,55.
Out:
5,26,18
